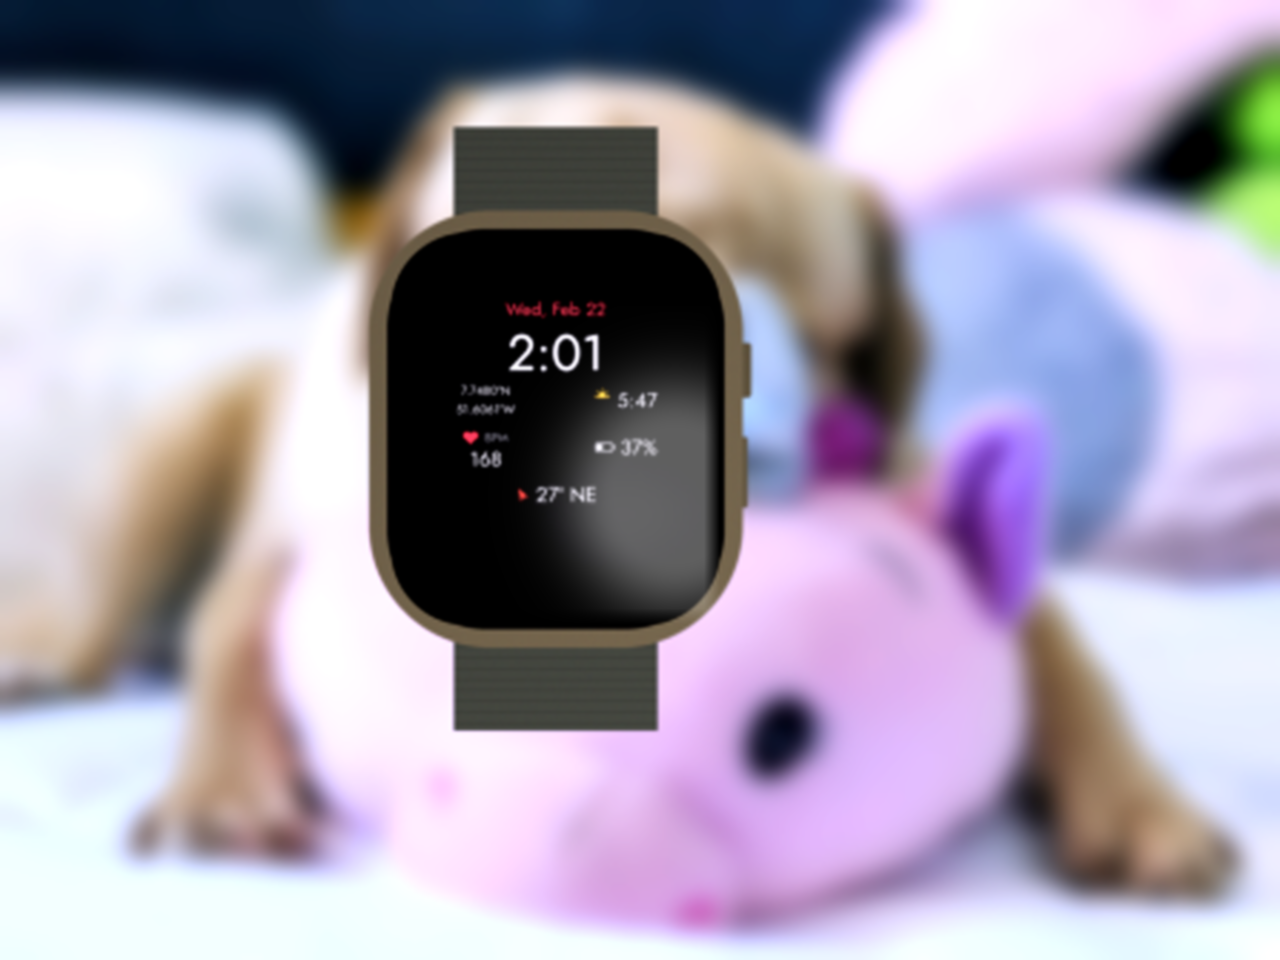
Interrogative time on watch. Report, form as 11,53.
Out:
2,01
